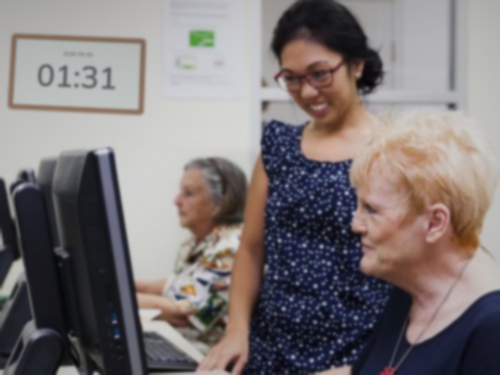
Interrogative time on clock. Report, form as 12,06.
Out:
1,31
